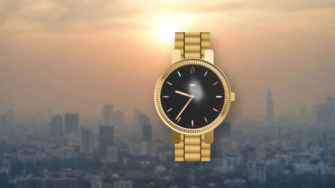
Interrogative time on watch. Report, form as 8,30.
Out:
9,36
